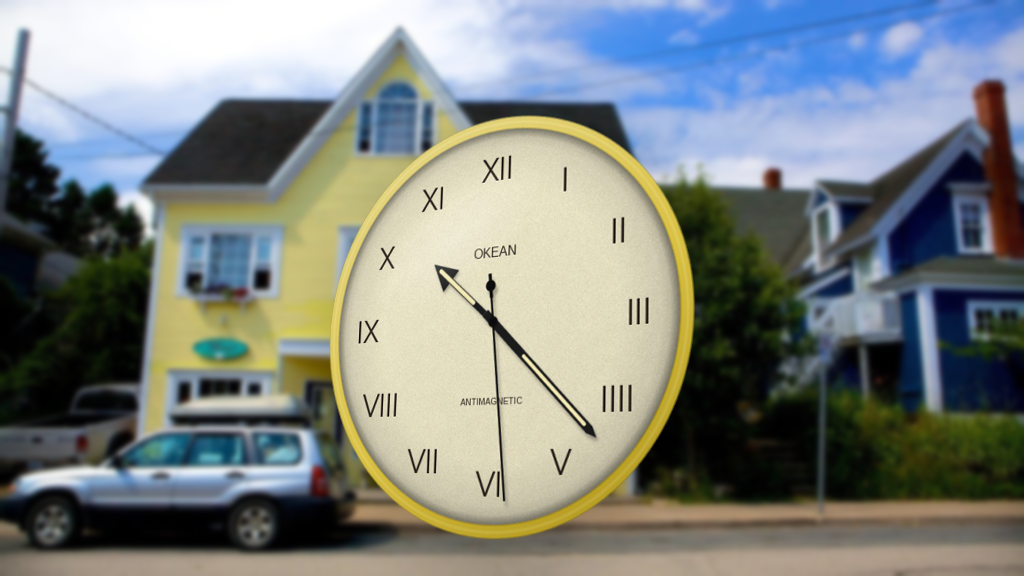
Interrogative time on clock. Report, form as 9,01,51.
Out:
10,22,29
